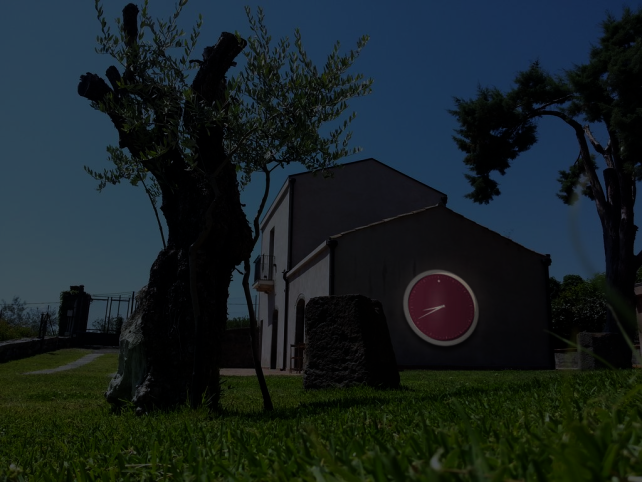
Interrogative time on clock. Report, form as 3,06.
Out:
8,41
